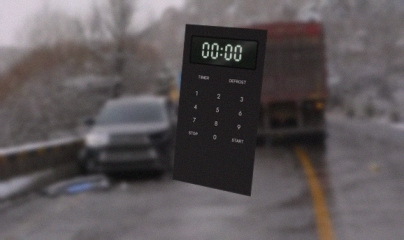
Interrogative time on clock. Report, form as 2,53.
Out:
0,00
